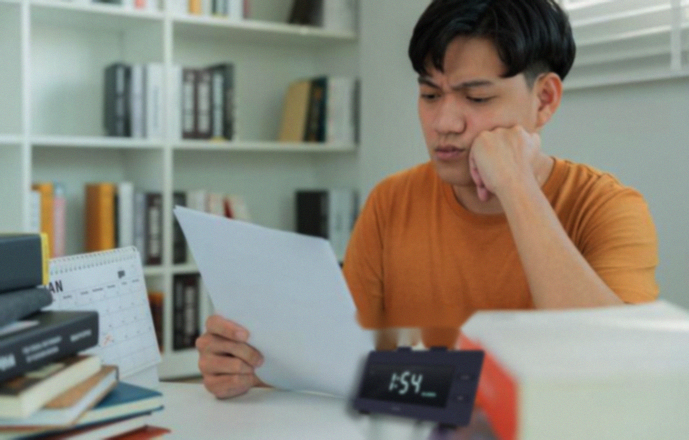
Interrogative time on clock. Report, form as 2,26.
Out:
1,54
